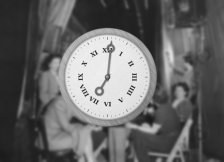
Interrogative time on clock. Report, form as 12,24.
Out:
7,01
